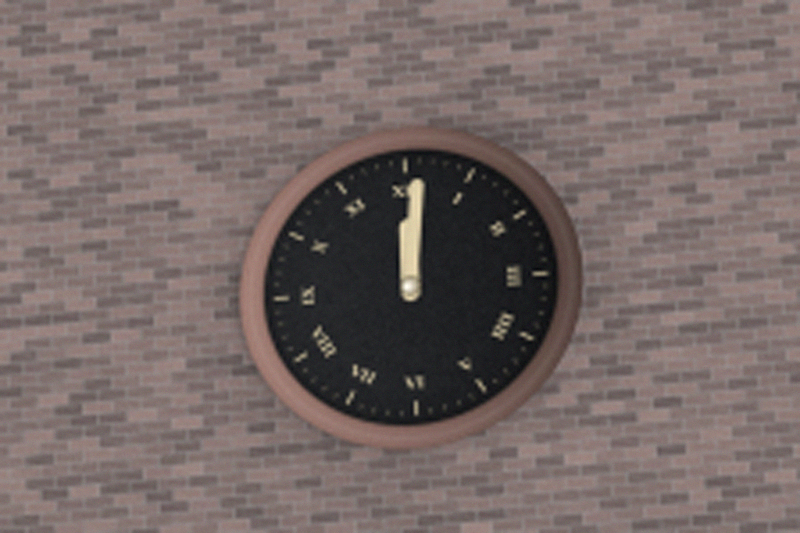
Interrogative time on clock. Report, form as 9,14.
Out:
12,01
